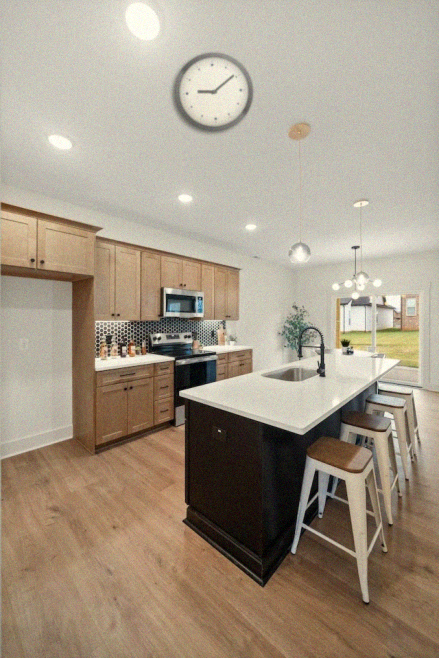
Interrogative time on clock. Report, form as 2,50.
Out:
9,09
